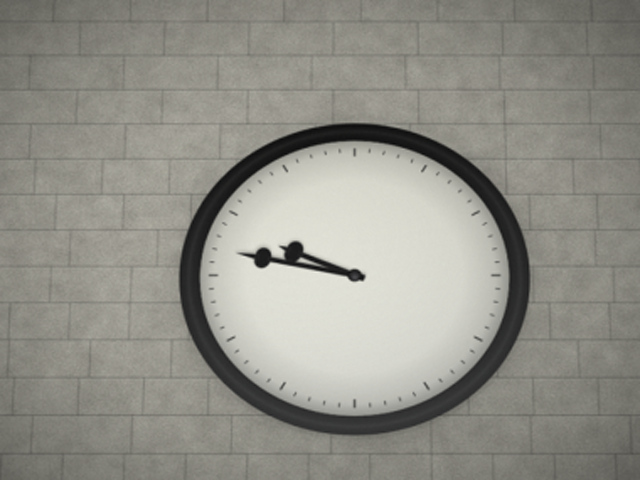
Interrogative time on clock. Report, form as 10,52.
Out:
9,47
